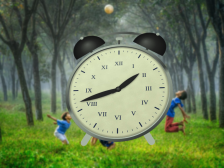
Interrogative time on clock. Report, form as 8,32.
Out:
1,42
